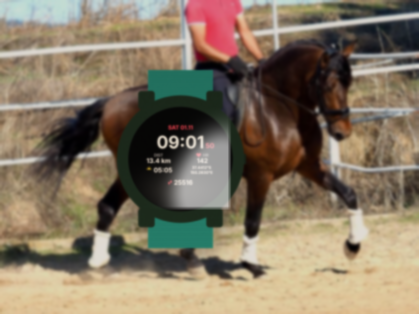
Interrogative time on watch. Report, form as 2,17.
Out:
9,01
